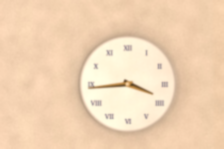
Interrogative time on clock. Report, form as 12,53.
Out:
3,44
